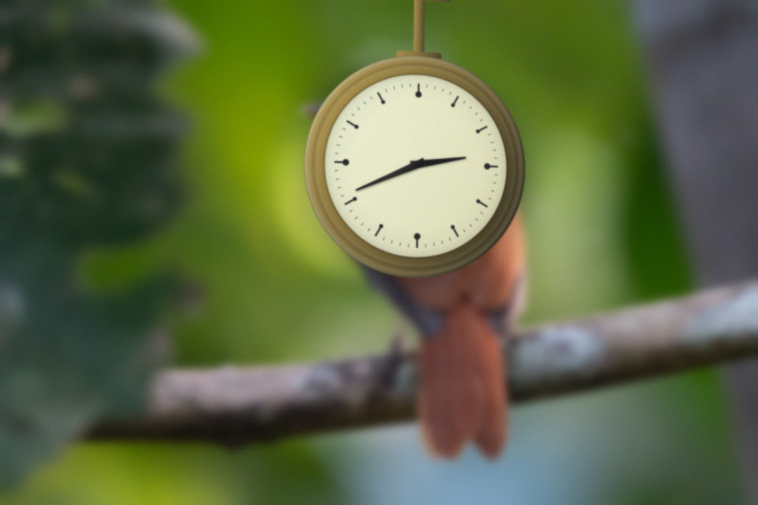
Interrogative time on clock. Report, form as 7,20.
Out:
2,41
